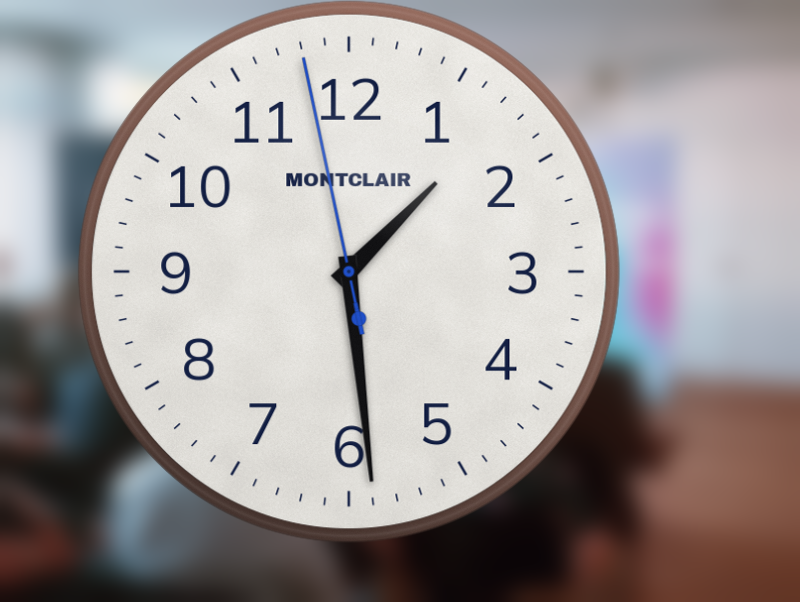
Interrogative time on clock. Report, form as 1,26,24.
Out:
1,28,58
